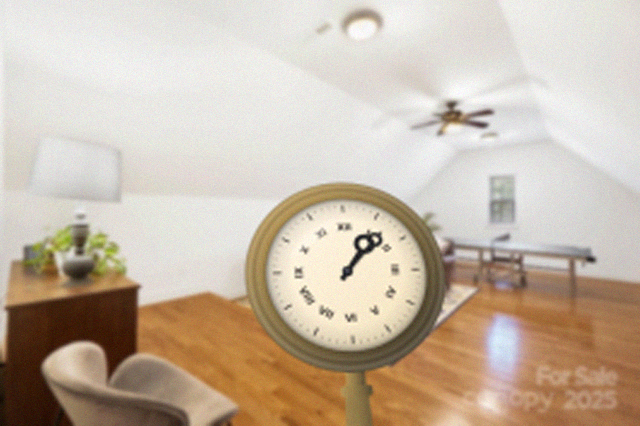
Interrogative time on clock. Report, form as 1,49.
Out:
1,07
